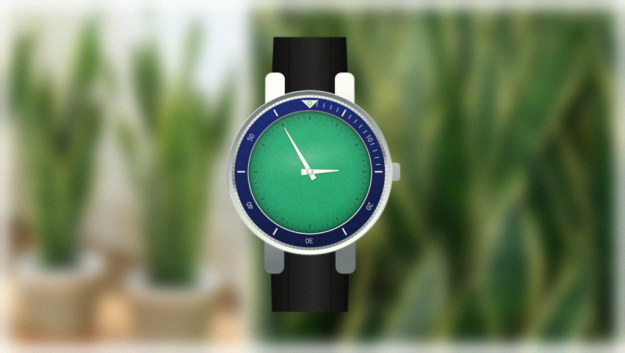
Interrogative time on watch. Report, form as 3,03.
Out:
2,55
